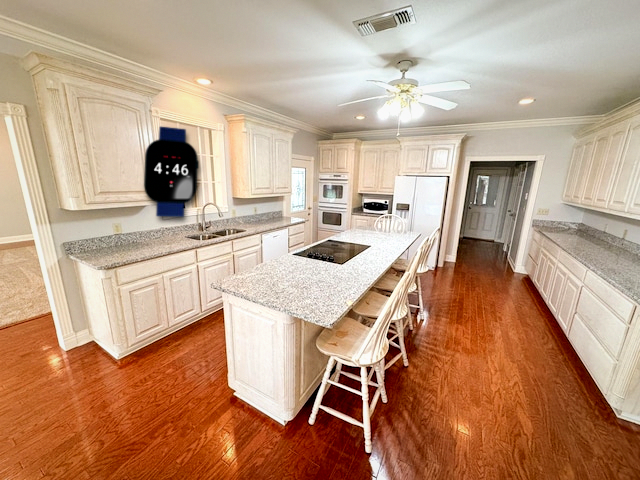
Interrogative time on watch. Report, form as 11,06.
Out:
4,46
